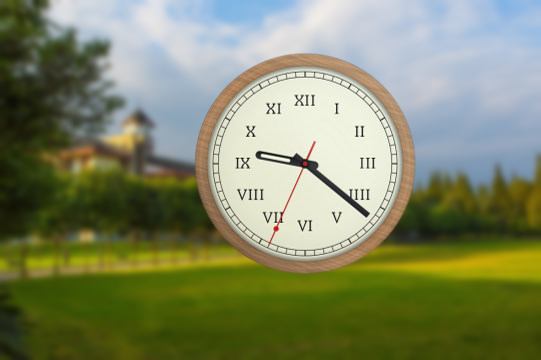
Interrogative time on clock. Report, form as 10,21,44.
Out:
9,21,34
